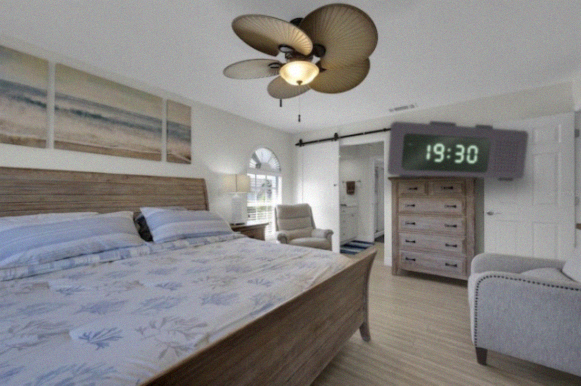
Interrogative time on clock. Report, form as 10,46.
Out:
19,30
